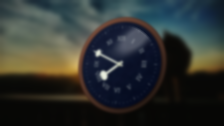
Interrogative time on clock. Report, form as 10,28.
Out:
7,49
